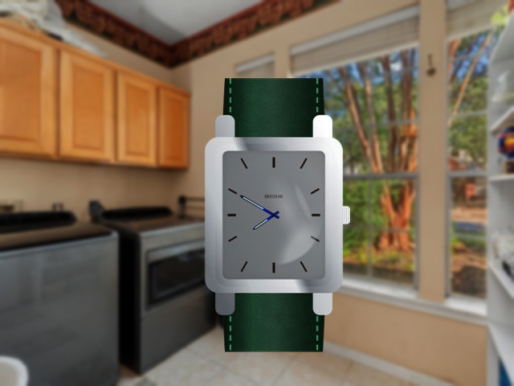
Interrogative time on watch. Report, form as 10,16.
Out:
7,50
